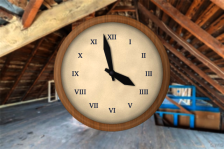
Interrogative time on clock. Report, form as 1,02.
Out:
3,58
